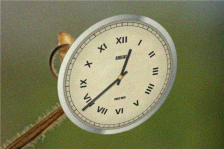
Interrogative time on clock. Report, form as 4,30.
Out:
12,39
